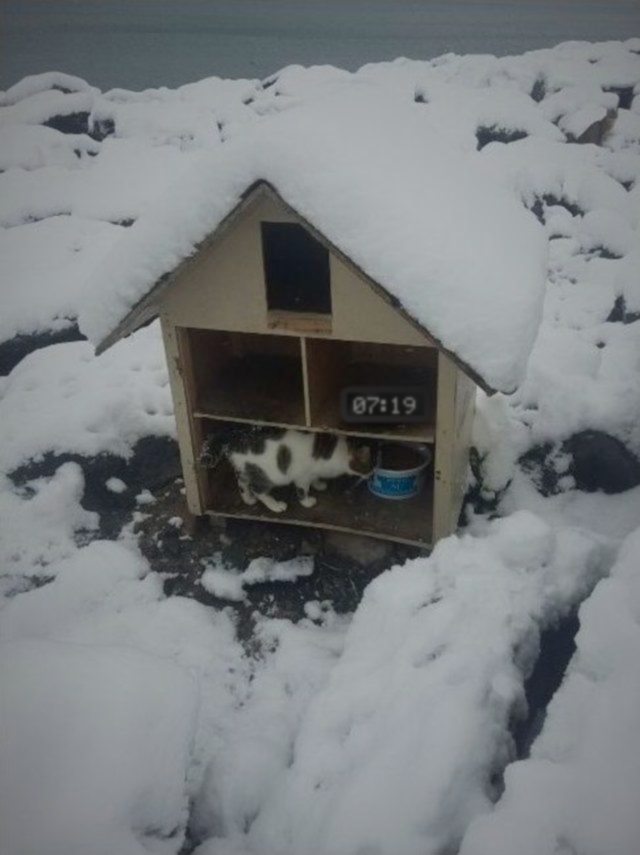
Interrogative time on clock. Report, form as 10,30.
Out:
7,19
